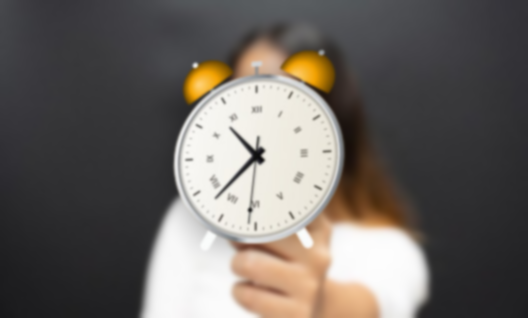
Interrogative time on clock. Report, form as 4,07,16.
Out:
10,37,31
